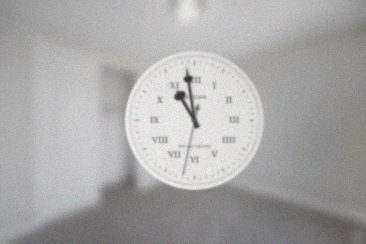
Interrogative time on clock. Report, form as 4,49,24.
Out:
10,58,32
